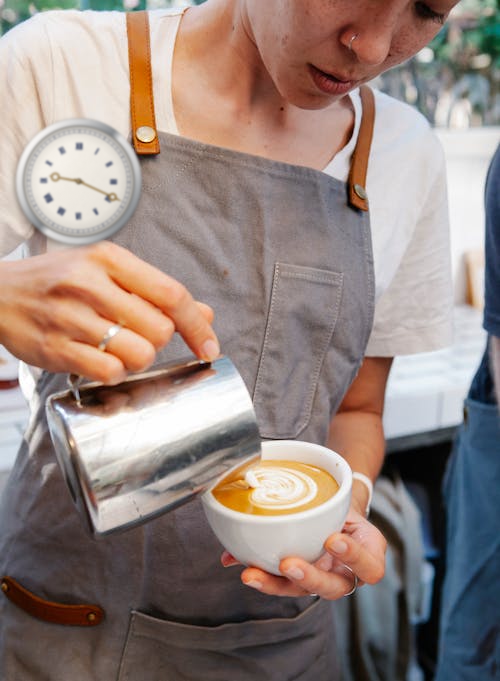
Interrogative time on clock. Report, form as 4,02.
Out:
9,19
